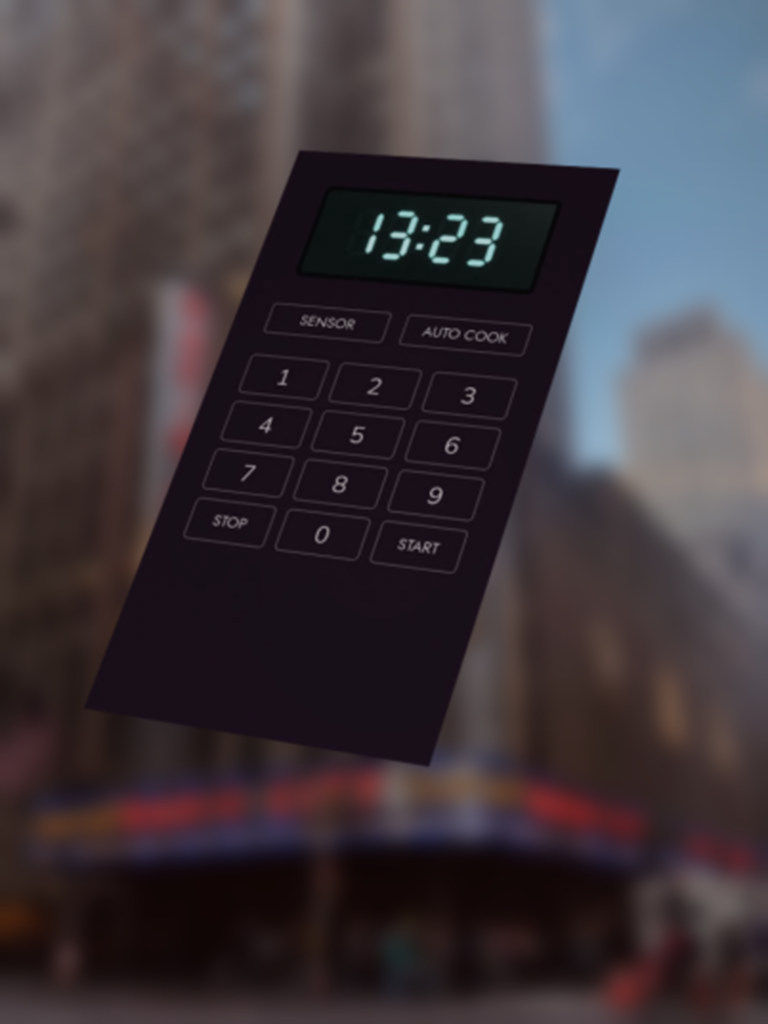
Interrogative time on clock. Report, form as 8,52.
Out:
13,23
